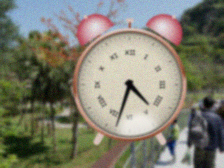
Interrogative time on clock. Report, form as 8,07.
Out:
4,33
